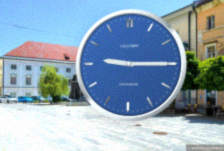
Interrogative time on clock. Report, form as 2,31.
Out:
9,15
